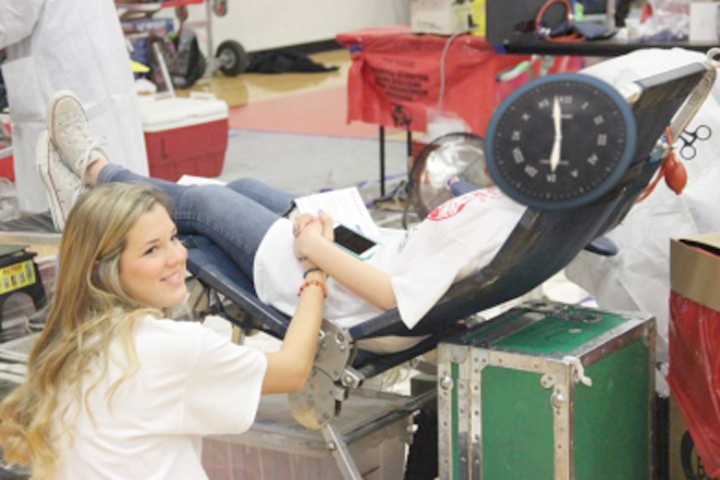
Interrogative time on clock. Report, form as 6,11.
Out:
5,58
